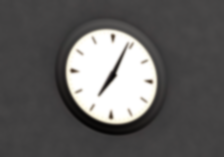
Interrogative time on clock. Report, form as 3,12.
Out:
7,04
